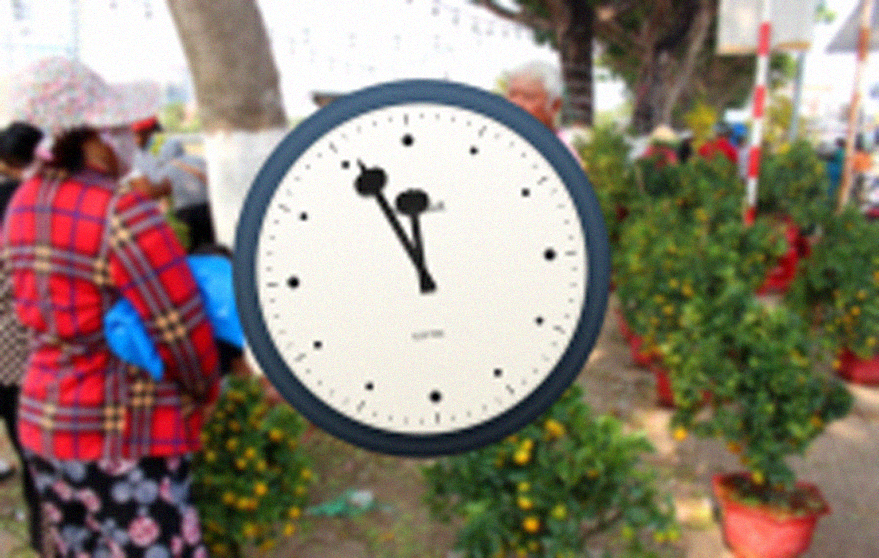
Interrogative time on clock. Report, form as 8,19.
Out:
11,56
